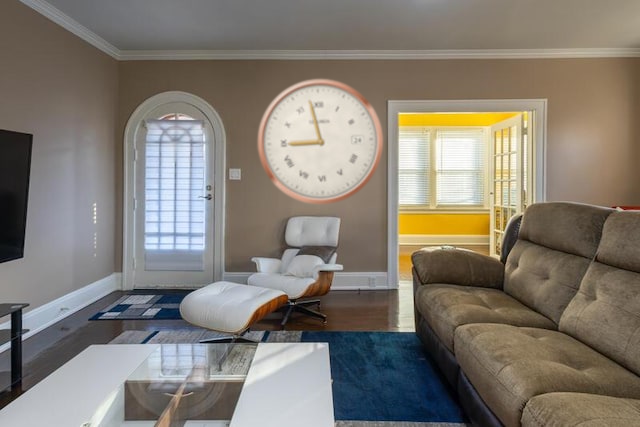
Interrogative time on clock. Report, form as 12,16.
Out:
8,58
